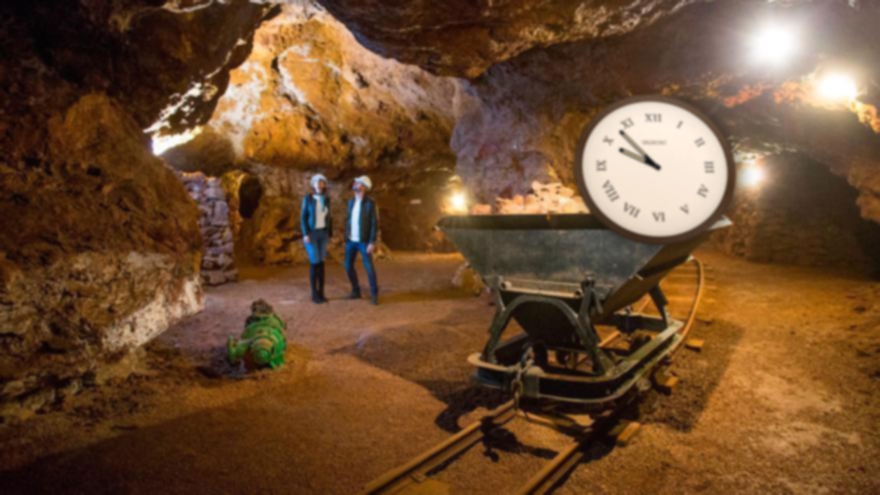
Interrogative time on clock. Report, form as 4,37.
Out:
9,53
